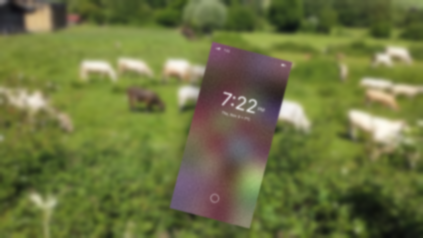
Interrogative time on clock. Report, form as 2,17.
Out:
7,22
